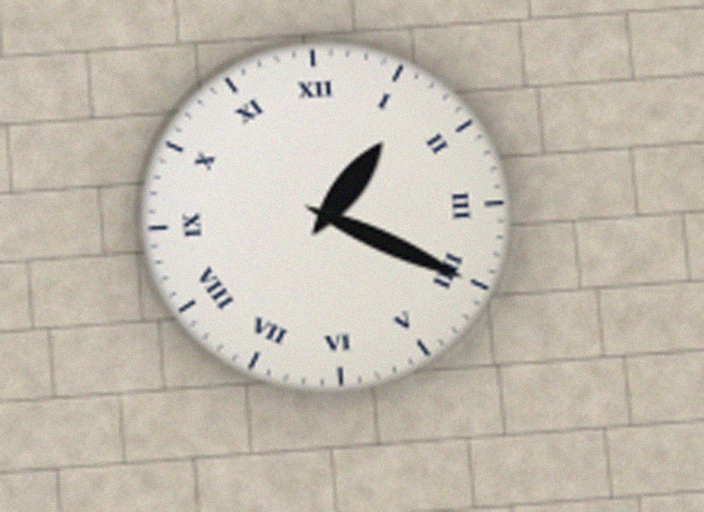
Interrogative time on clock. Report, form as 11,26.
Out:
1,20
